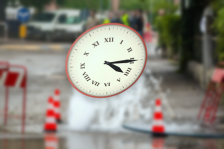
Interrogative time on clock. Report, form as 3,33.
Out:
4,15
